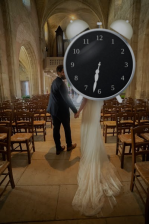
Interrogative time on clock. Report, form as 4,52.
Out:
6,32
